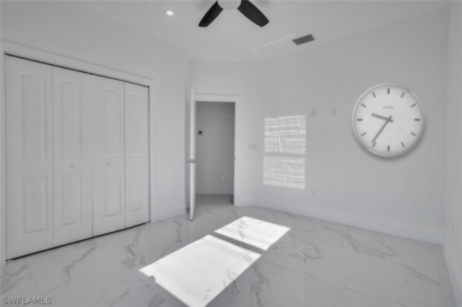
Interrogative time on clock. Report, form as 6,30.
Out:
9,36
